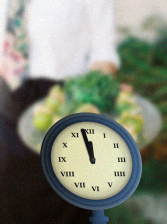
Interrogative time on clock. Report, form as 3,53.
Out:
11,58
